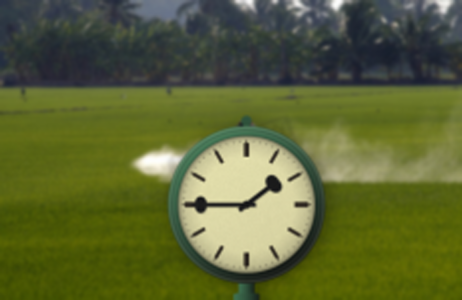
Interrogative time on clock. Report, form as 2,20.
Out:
1,45
